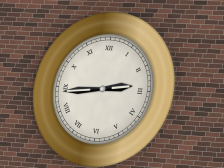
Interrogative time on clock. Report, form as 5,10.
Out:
2,44
